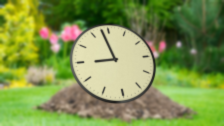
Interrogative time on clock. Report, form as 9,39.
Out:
8,58
